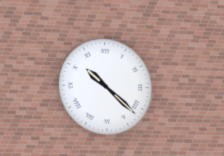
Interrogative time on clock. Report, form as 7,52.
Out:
10,22
